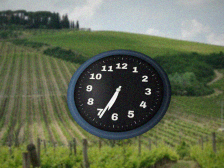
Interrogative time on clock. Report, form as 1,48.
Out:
6,34
